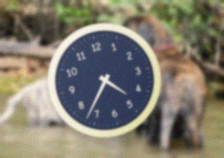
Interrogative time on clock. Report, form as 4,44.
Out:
4,37
